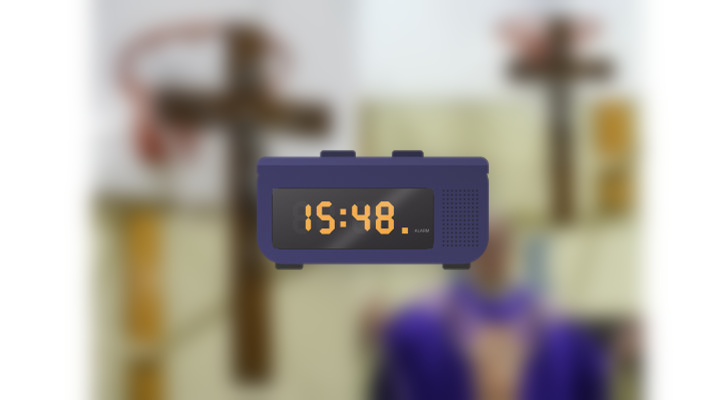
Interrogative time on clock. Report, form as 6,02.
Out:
15,48
